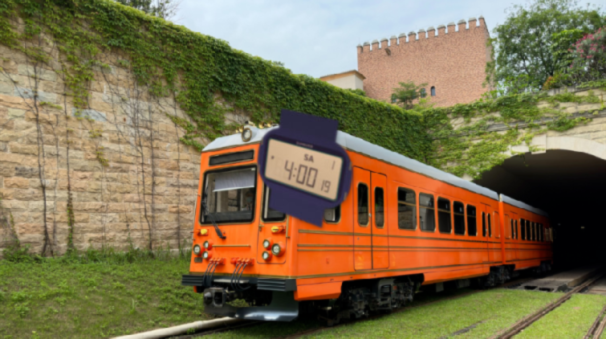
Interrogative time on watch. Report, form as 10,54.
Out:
4,00
